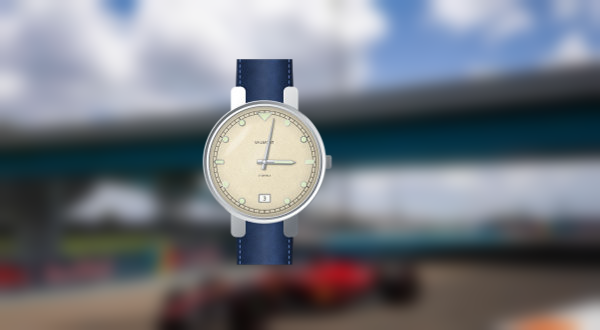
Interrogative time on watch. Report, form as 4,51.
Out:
3,02
